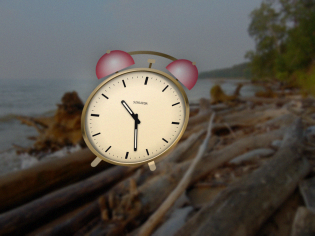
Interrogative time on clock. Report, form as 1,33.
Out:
10,28
